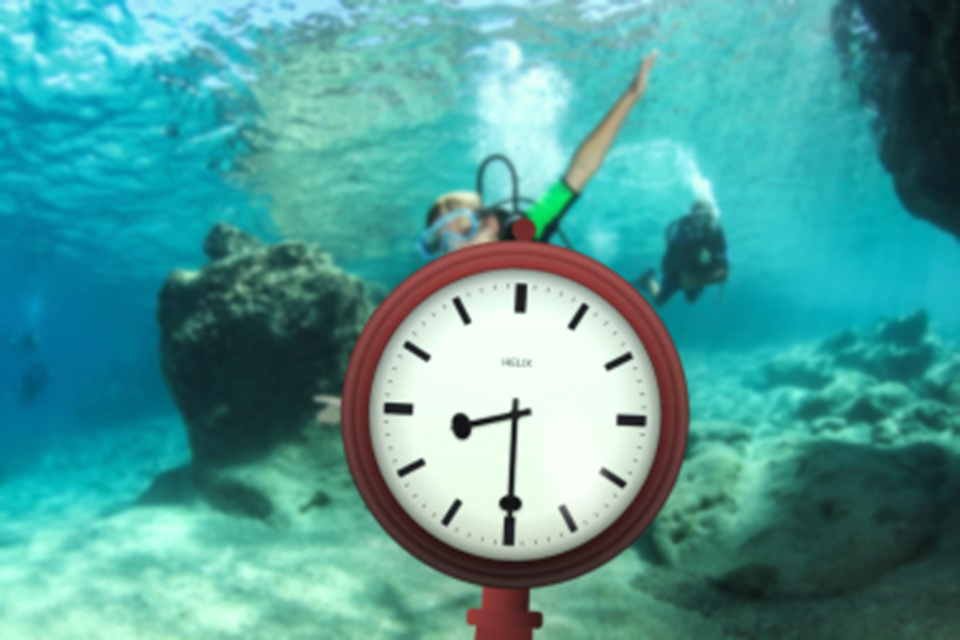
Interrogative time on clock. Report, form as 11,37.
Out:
8,30
